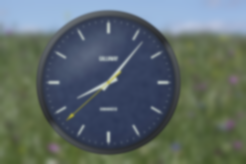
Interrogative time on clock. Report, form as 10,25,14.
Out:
8,06,38
